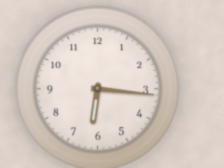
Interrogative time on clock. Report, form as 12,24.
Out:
6,16
